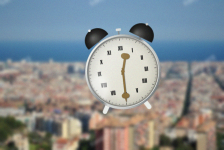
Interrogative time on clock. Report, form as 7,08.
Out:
12,30
